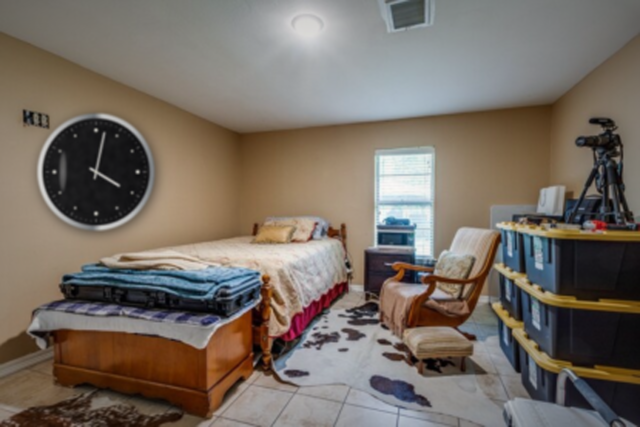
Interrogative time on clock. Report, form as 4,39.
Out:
4,02
